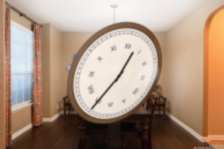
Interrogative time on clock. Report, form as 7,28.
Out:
12,35
